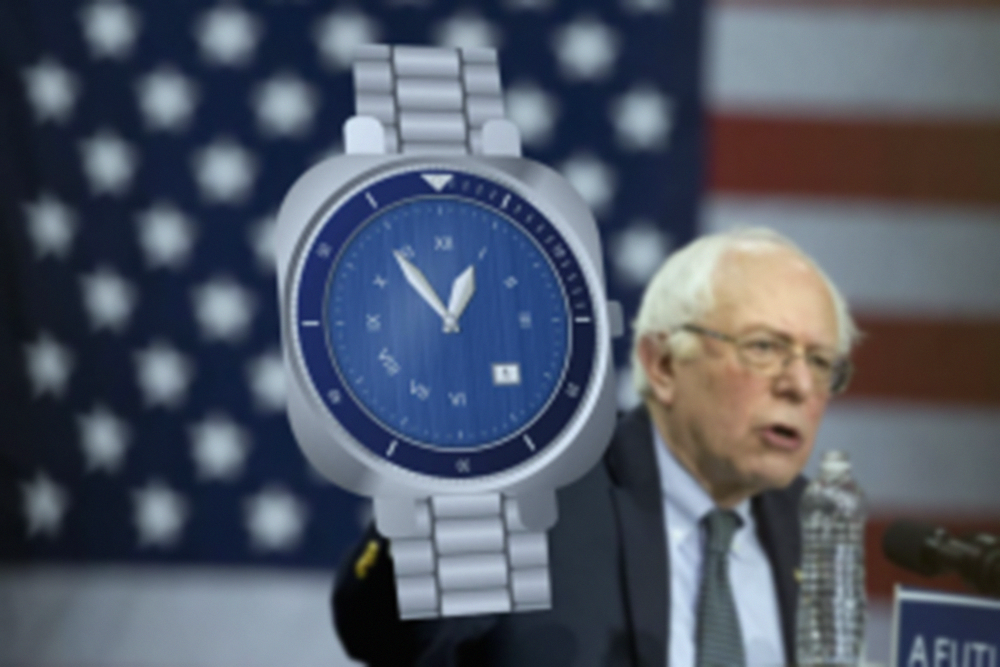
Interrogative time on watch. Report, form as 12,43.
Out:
12,54
